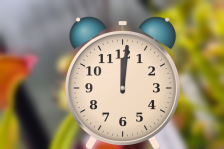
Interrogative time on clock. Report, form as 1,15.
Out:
12,01
